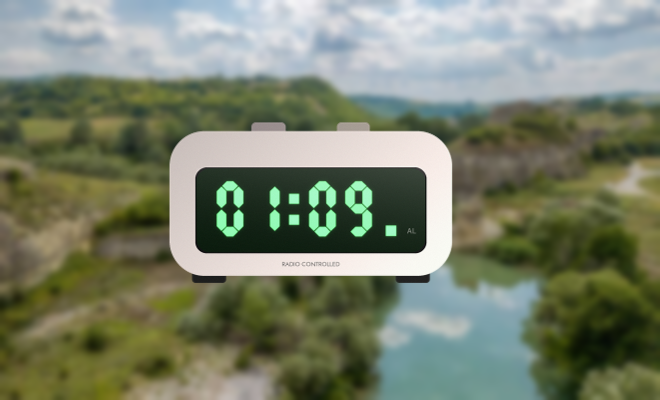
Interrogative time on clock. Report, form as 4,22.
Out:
1,09
